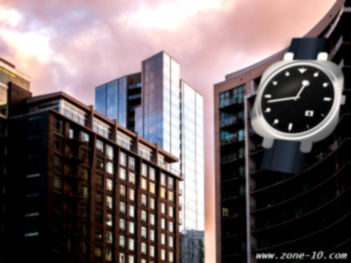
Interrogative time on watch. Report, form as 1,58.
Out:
12,43
